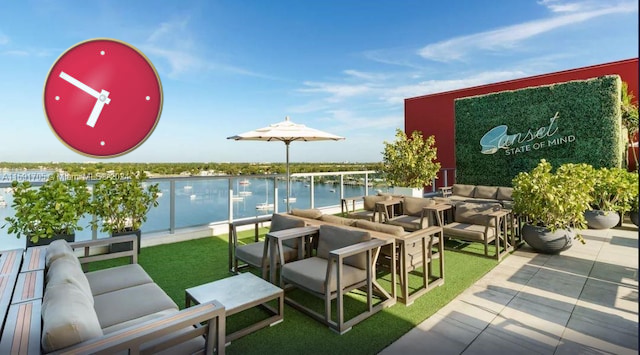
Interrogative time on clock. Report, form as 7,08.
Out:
6,50
